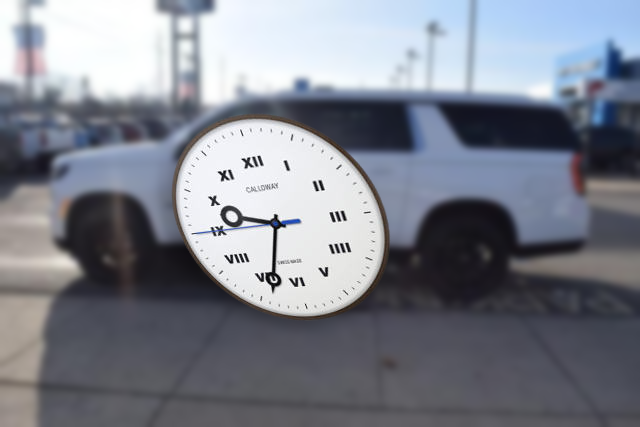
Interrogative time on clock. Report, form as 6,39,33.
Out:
9,33,45
